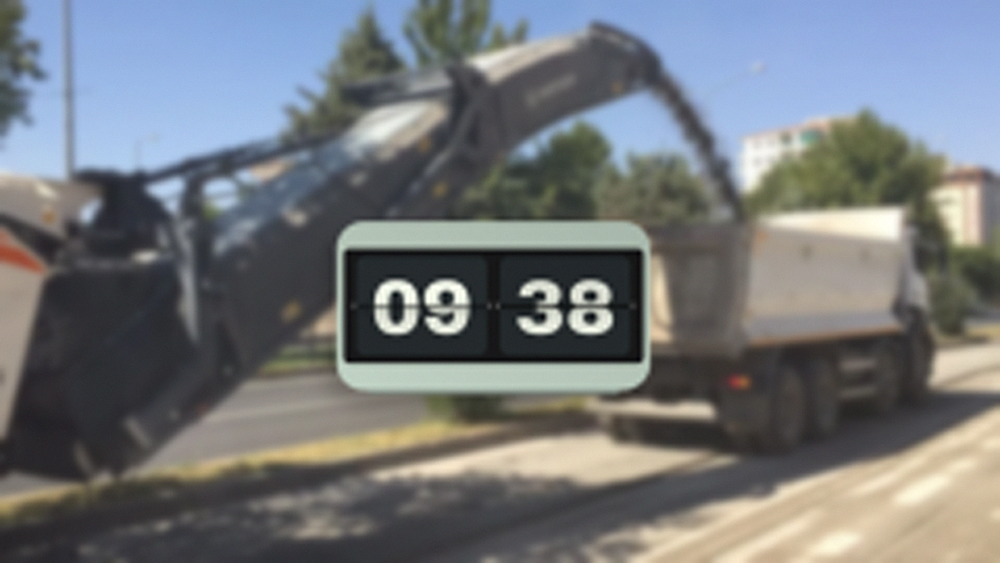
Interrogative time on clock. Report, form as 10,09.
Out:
9,38
